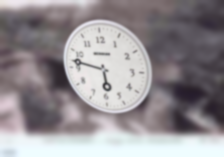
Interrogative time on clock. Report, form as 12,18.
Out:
5,47
